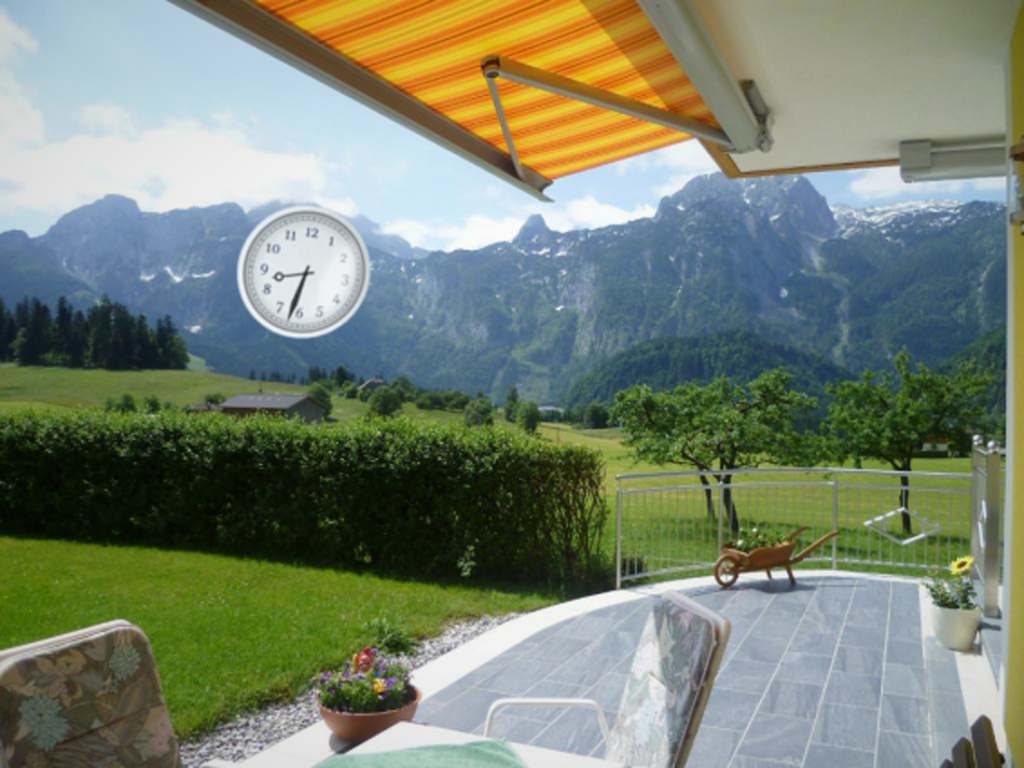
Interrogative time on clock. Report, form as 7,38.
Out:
8,32
